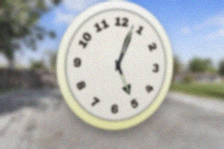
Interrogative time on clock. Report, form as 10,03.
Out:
5,03
